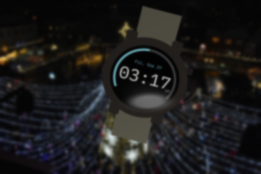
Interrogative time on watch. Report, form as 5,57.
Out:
3,17
